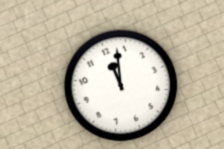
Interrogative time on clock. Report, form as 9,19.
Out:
12,03
